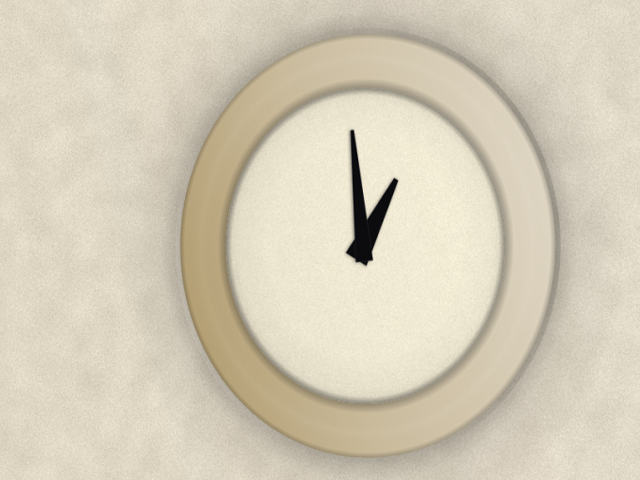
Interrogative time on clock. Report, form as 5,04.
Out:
12,59
